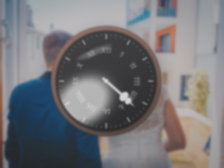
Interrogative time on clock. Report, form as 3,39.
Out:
4,22
